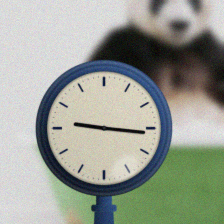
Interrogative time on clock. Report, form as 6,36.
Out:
9,16
